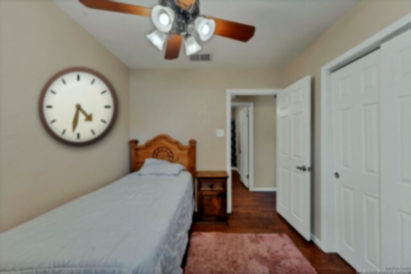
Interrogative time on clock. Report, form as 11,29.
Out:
4,32
